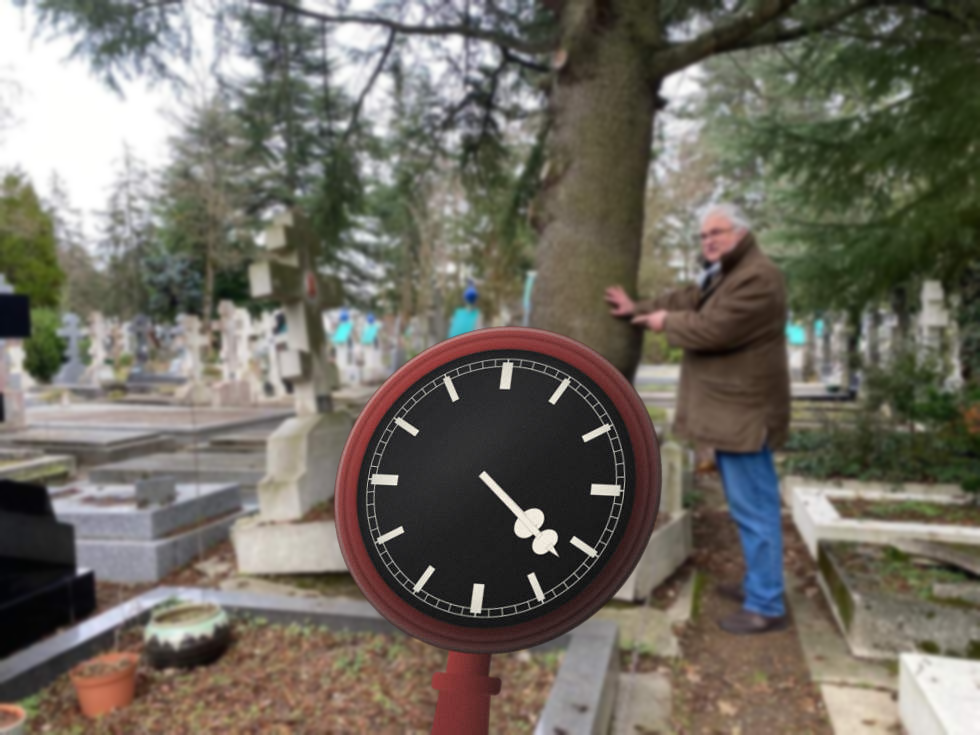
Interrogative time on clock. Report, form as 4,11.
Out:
4,22
